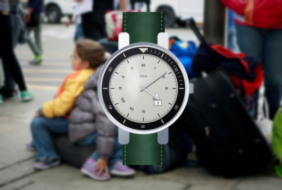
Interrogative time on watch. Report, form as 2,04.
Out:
4,09
